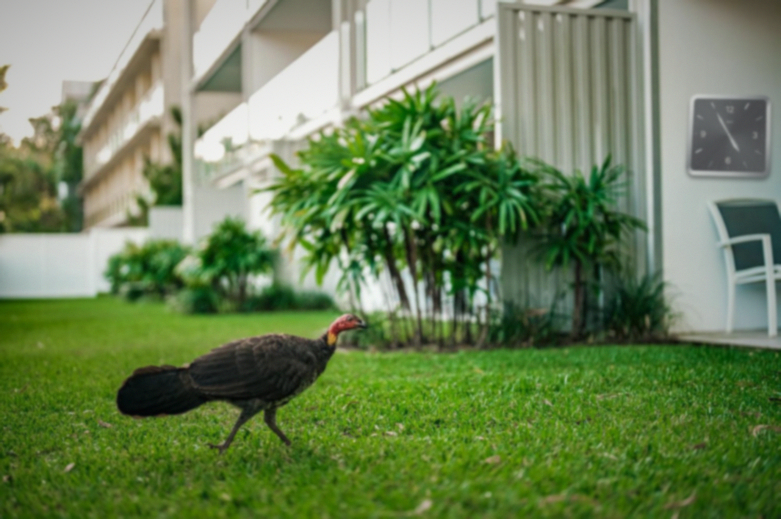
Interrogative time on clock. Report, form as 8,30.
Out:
4,55
